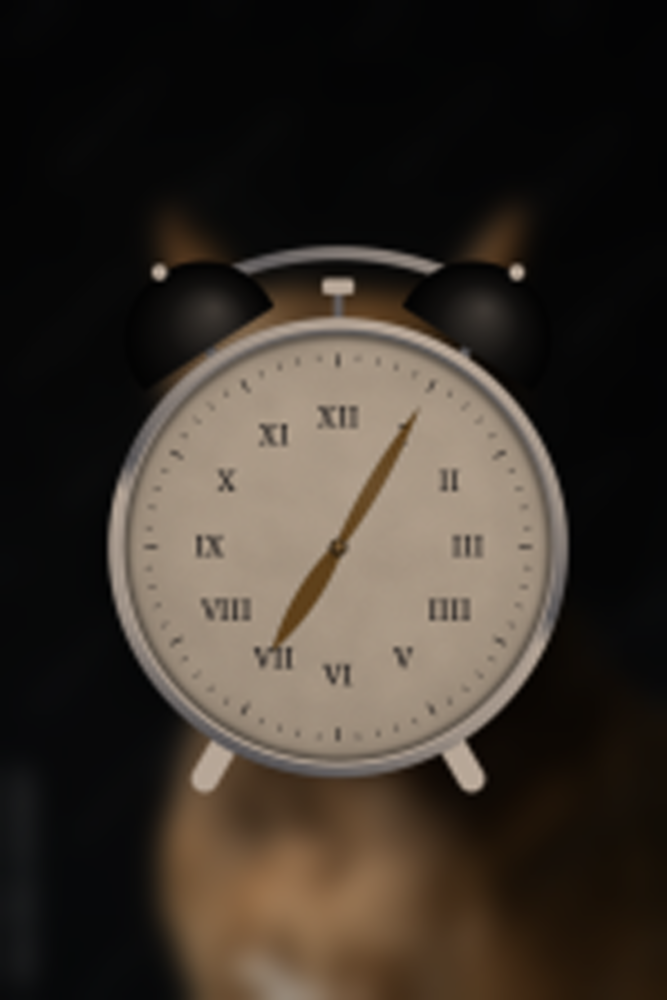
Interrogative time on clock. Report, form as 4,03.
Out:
7,05
